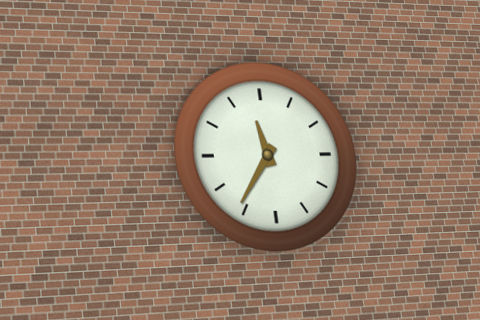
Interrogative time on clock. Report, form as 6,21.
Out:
11,36
